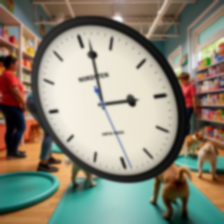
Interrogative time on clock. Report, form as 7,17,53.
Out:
3,01,29
